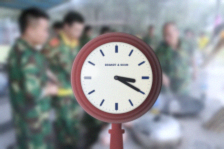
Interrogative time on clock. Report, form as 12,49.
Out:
3,20
